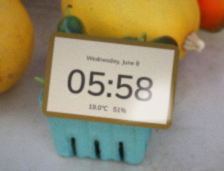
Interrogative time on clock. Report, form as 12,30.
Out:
5,58
